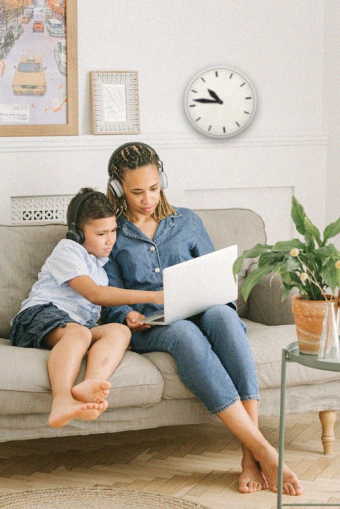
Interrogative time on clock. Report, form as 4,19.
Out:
10,47
